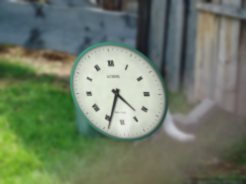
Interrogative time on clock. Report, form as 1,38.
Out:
4,34
